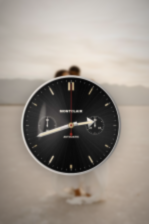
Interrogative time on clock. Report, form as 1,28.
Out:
2,42
